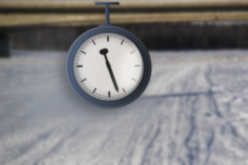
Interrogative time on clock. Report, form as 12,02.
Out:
11,27
